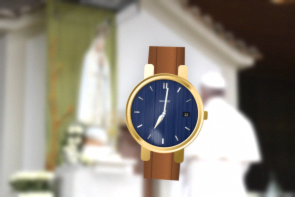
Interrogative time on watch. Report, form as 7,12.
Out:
7,01
